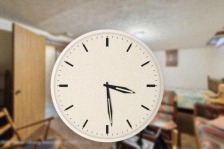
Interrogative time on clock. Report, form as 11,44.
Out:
3,29
